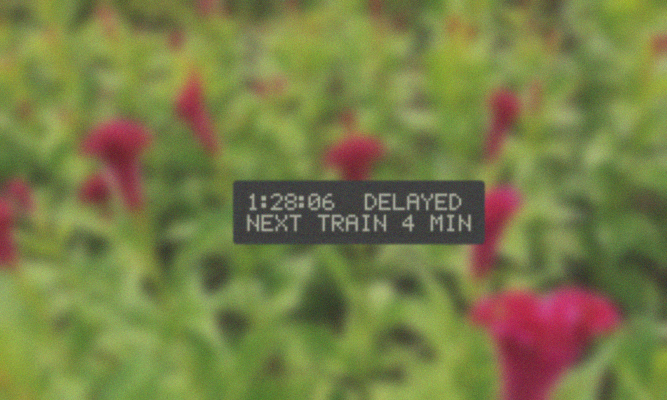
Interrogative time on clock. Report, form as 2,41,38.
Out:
1,28,06
